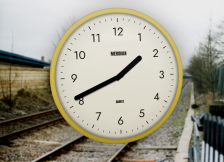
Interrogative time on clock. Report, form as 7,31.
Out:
1,41
